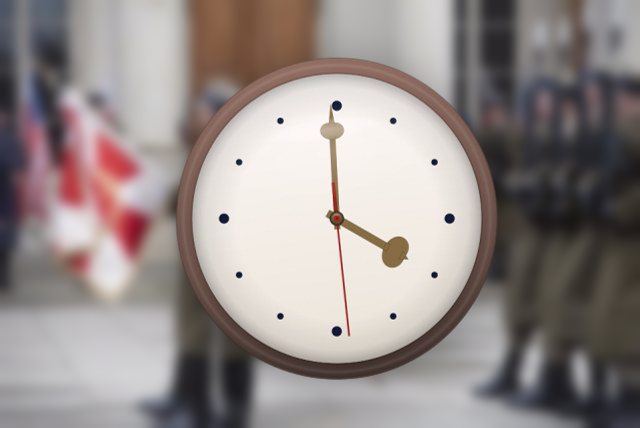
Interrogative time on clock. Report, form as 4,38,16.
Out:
3,59,29
